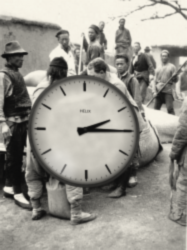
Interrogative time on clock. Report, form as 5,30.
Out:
2,15
